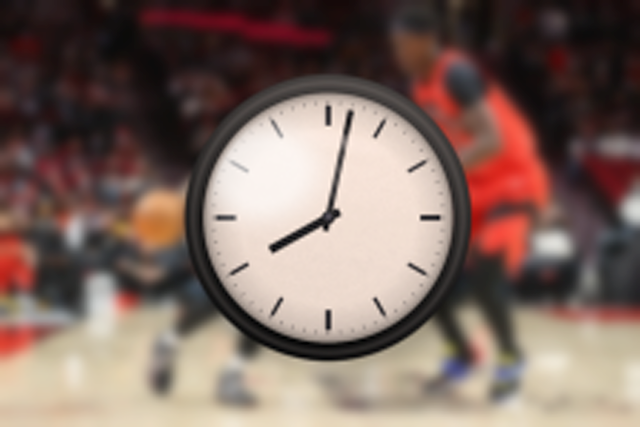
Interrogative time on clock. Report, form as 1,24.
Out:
8,02
